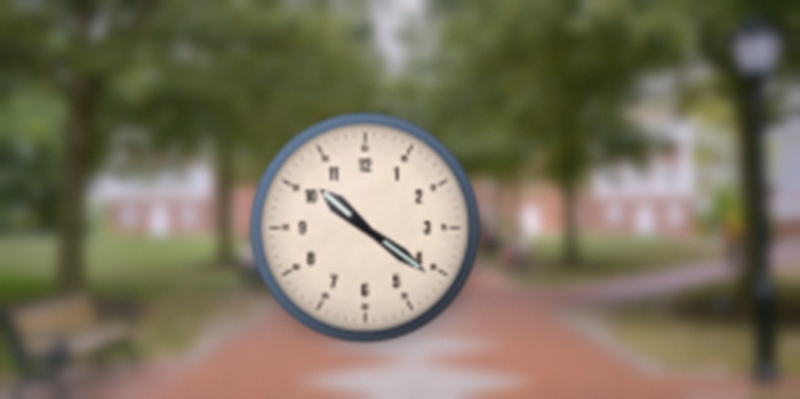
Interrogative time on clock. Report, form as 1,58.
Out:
10,21
